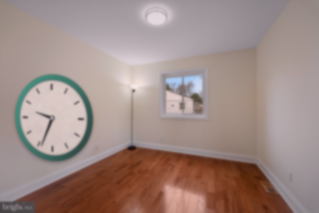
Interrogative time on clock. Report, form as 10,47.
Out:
9,34
